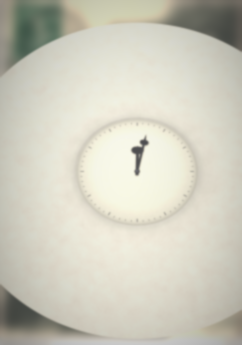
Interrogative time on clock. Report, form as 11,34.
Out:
12,02
